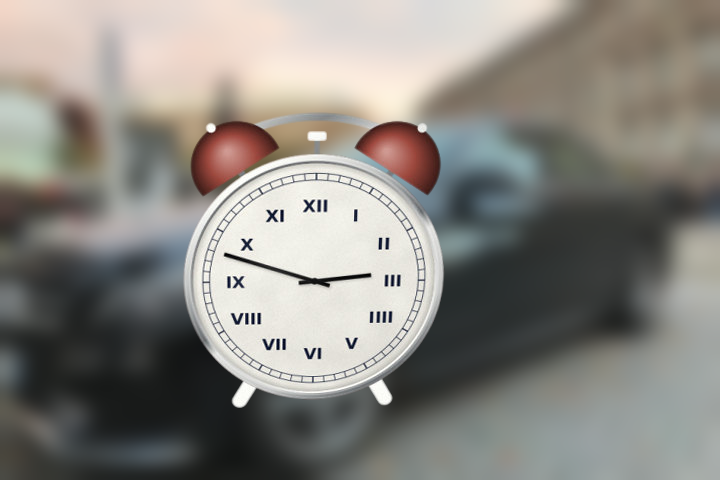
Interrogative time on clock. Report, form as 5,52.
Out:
2,48
